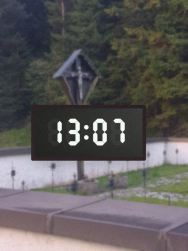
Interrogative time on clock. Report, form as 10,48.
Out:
13,07
